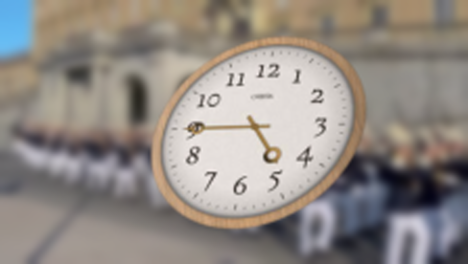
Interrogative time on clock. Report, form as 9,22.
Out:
4,45
